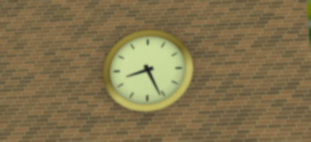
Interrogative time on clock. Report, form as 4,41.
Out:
8,26
